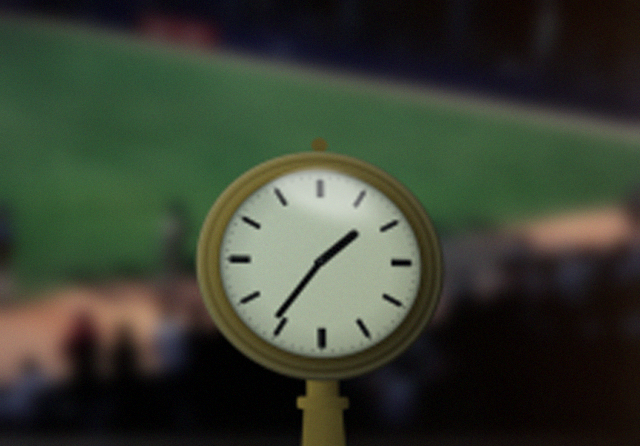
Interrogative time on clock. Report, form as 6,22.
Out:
1,36
